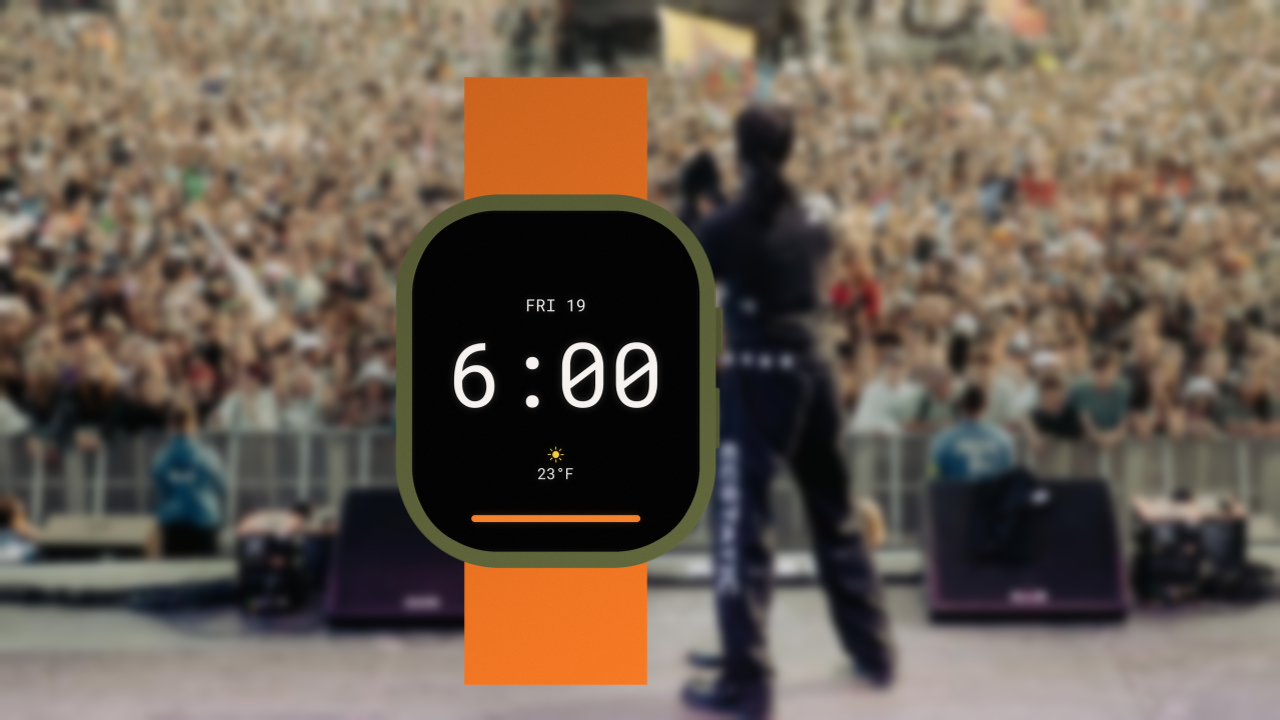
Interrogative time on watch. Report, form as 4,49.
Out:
6,00
